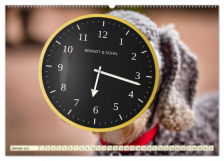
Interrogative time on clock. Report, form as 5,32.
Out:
6,17
